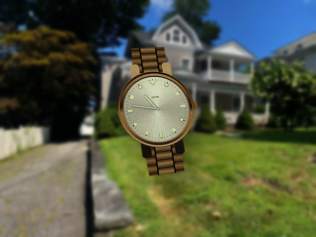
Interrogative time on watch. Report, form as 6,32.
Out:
10,47
